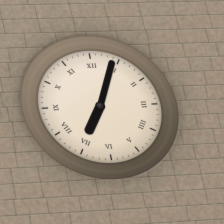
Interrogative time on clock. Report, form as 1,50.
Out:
7,04
